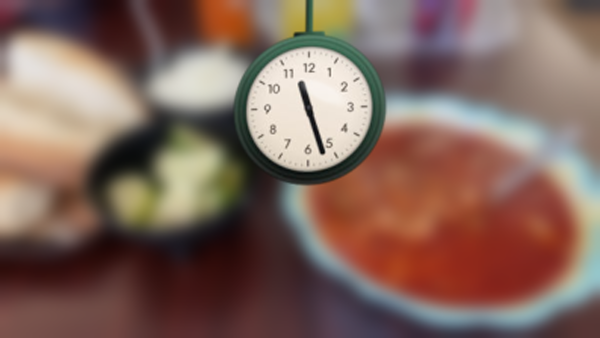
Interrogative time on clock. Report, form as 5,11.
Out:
11,27
